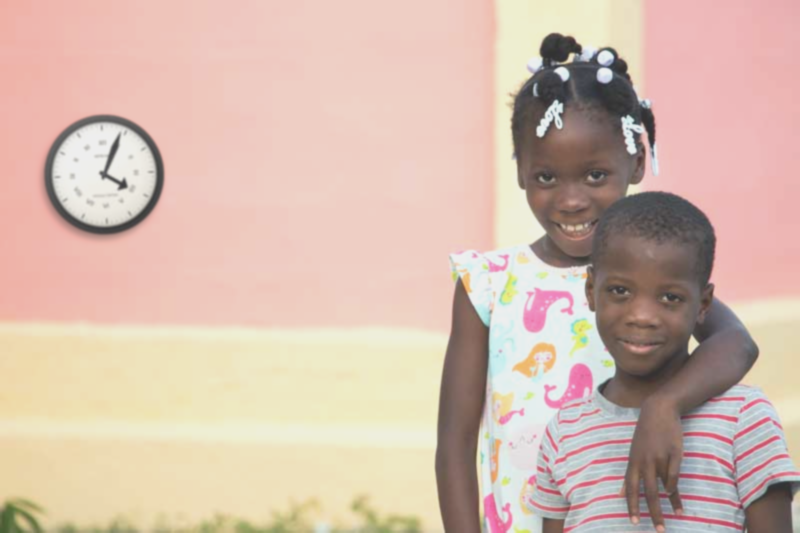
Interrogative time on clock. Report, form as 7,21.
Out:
4,04
